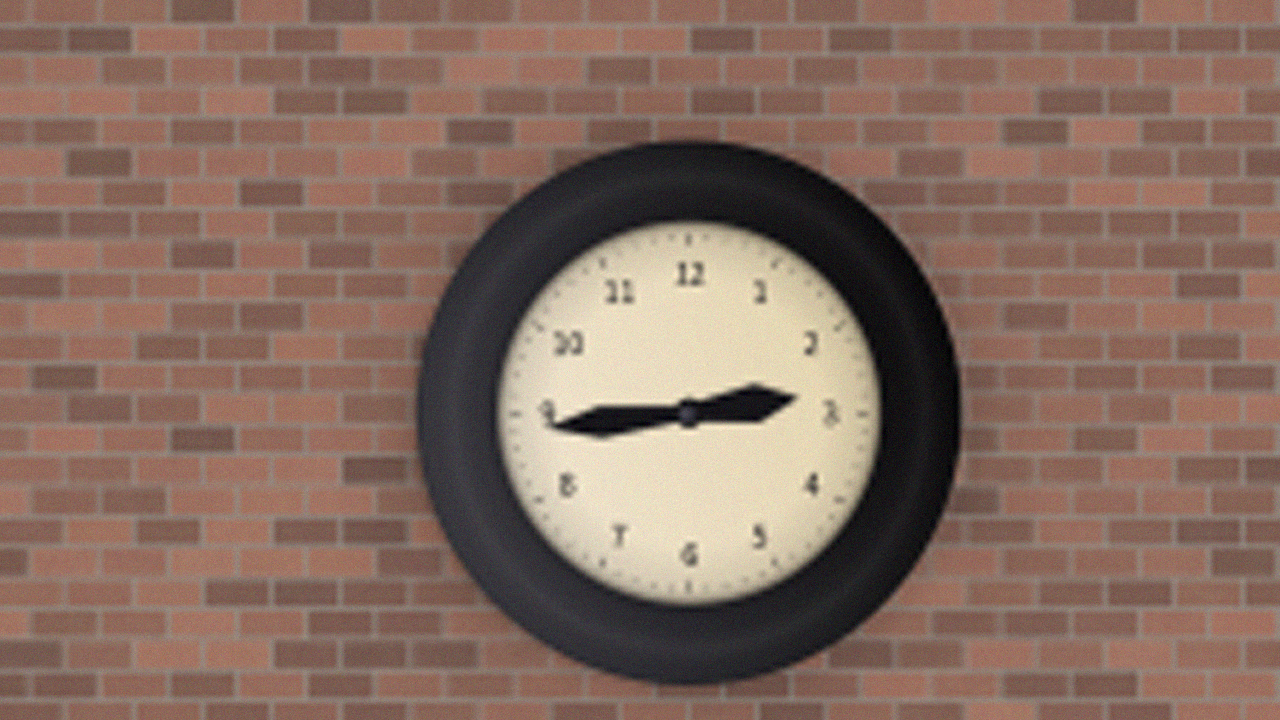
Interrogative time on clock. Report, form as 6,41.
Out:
2,44
